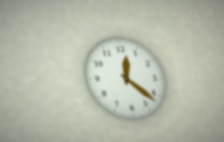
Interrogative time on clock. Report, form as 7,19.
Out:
12,22
